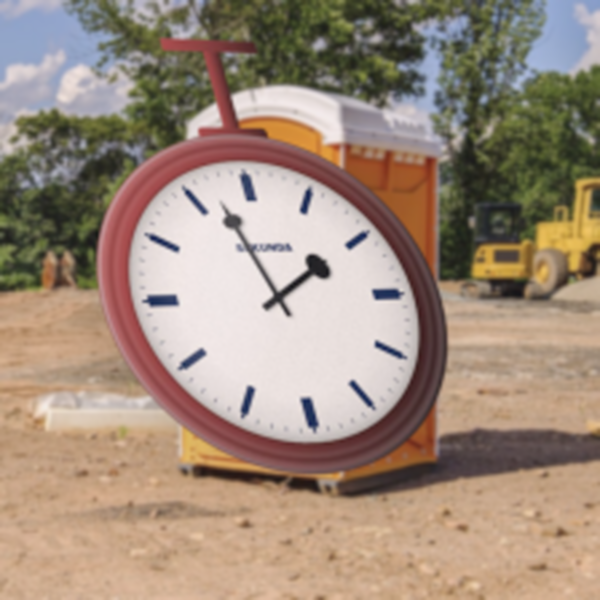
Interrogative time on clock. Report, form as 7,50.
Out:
1,57
